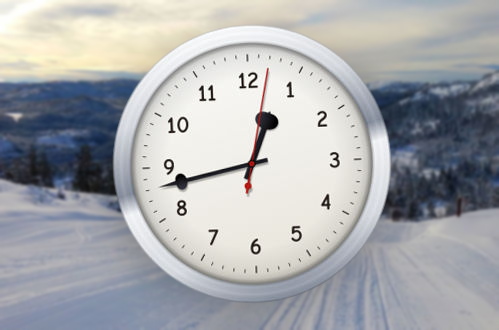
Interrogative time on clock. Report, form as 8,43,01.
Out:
12,43,02
